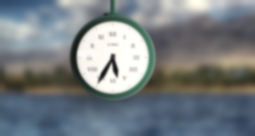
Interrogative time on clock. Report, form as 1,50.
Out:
5,35
